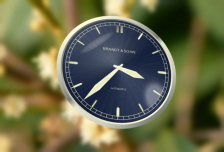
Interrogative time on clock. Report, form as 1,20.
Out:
3,37
